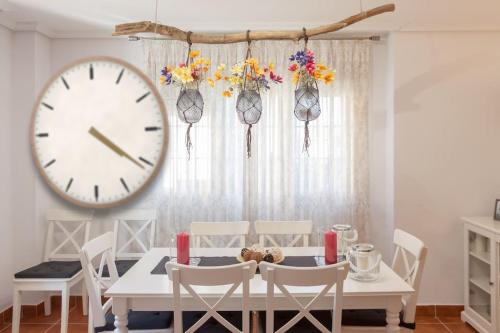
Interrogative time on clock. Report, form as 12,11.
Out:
4,21
